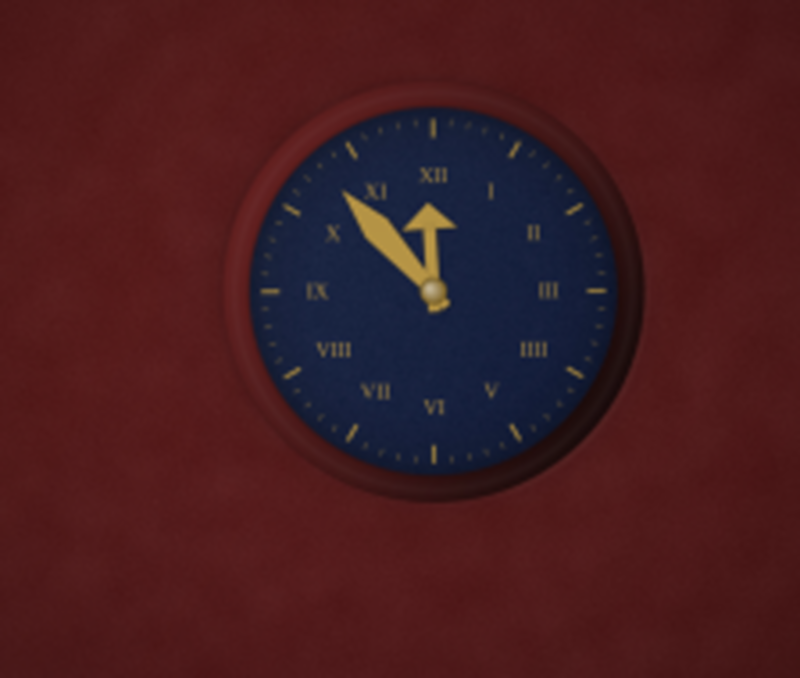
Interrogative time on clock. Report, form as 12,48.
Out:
11,53
